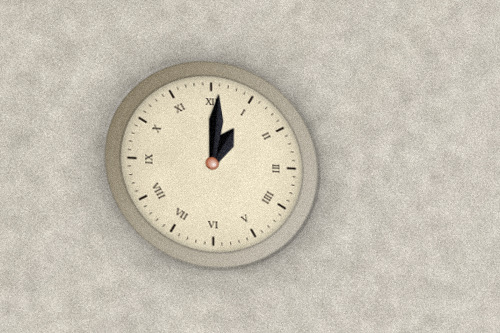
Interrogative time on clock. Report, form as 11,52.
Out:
1,01
